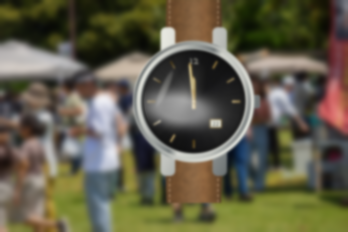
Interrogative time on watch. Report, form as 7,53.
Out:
11,59
